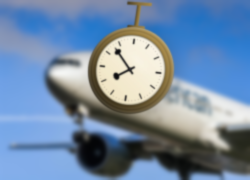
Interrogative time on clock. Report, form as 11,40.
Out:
7,53
